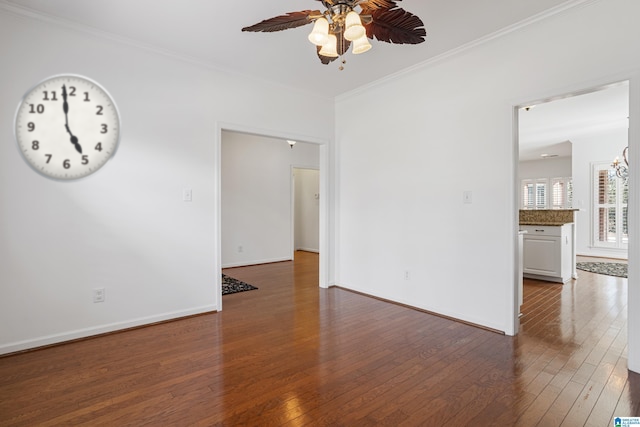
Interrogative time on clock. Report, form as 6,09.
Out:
4,59
